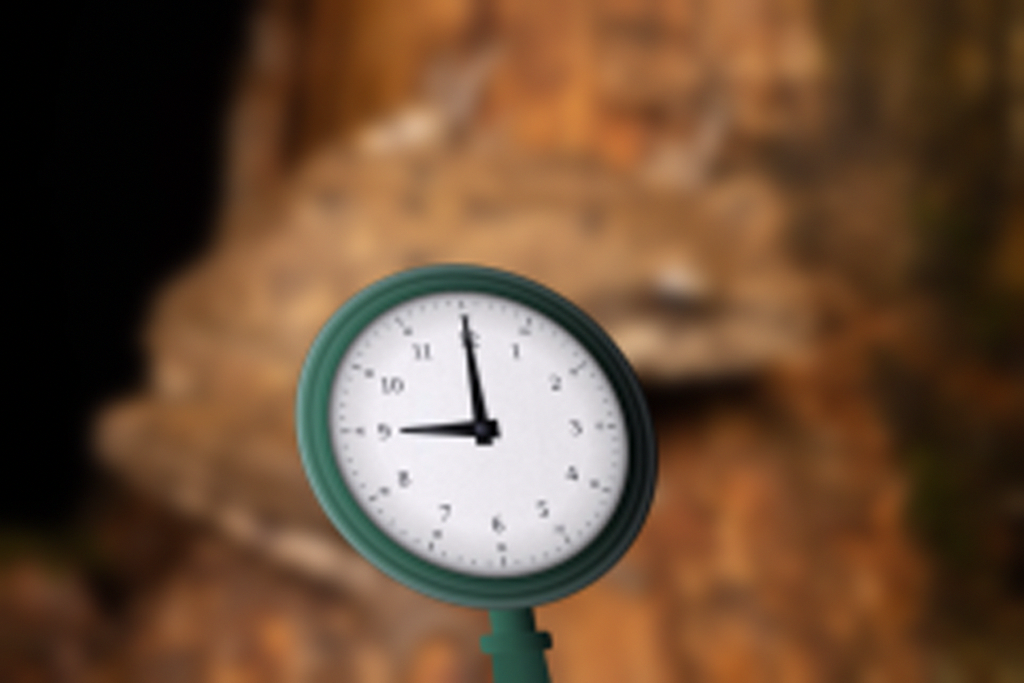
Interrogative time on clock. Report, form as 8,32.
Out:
9,00
